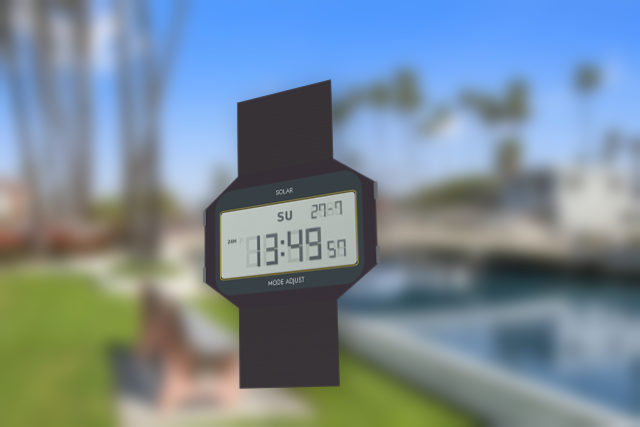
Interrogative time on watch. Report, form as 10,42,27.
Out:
13,49,57
